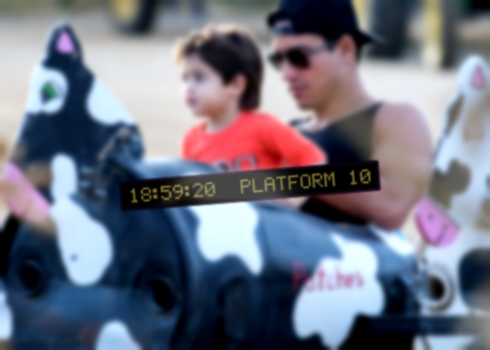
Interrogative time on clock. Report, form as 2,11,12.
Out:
18,59,20
